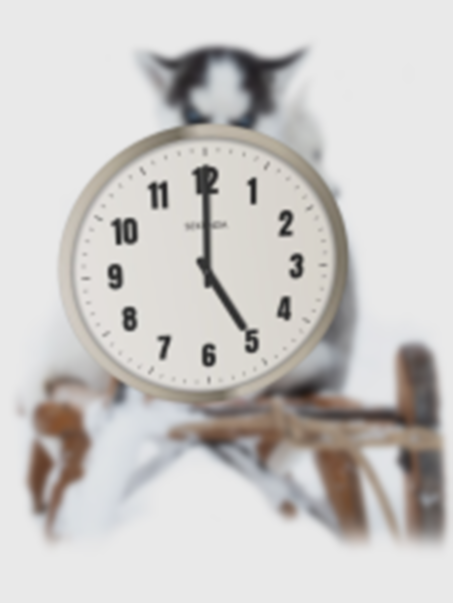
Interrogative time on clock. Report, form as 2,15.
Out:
5,00
